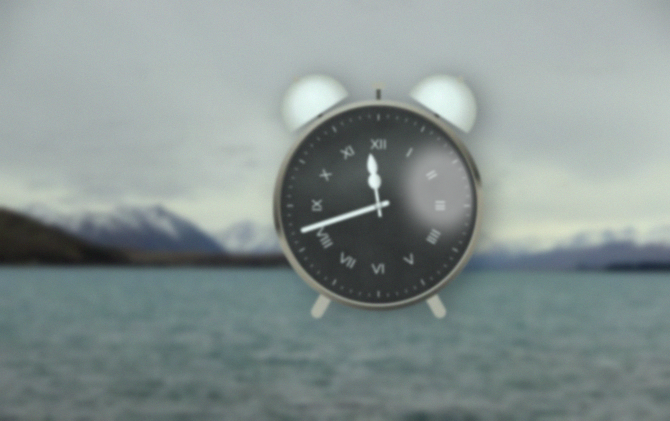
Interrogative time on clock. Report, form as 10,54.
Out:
11,42
